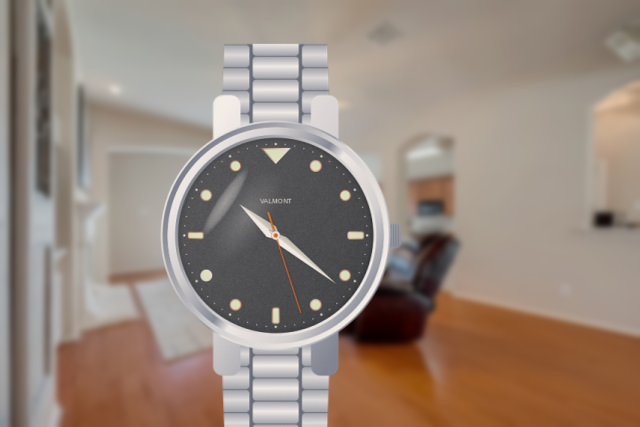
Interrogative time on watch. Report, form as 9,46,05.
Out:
10,21,27
